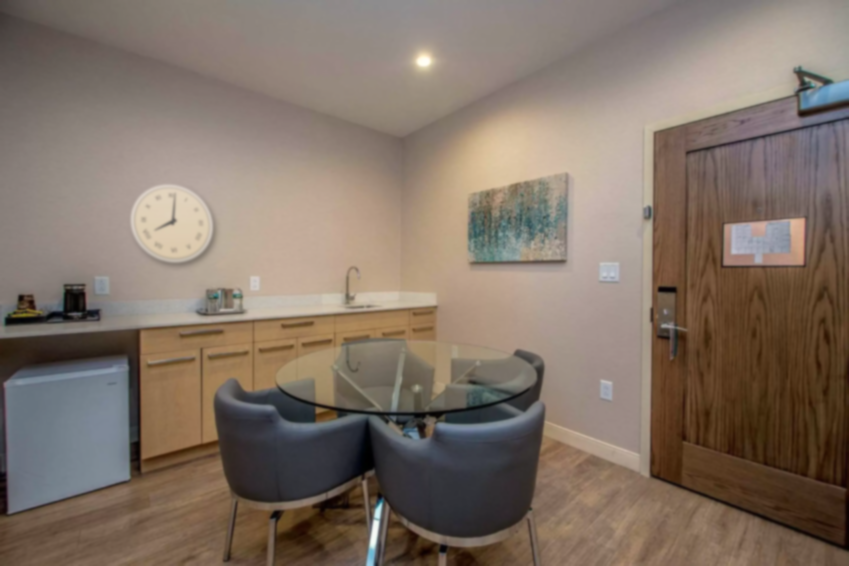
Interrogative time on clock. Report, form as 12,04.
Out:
8,01
